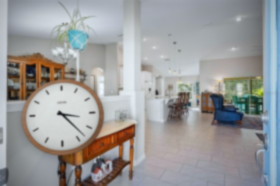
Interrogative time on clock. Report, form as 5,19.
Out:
3,23
